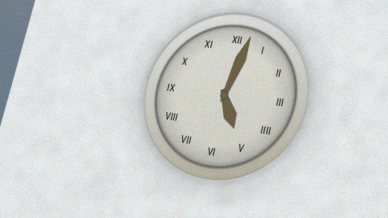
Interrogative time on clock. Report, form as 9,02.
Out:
5,02
